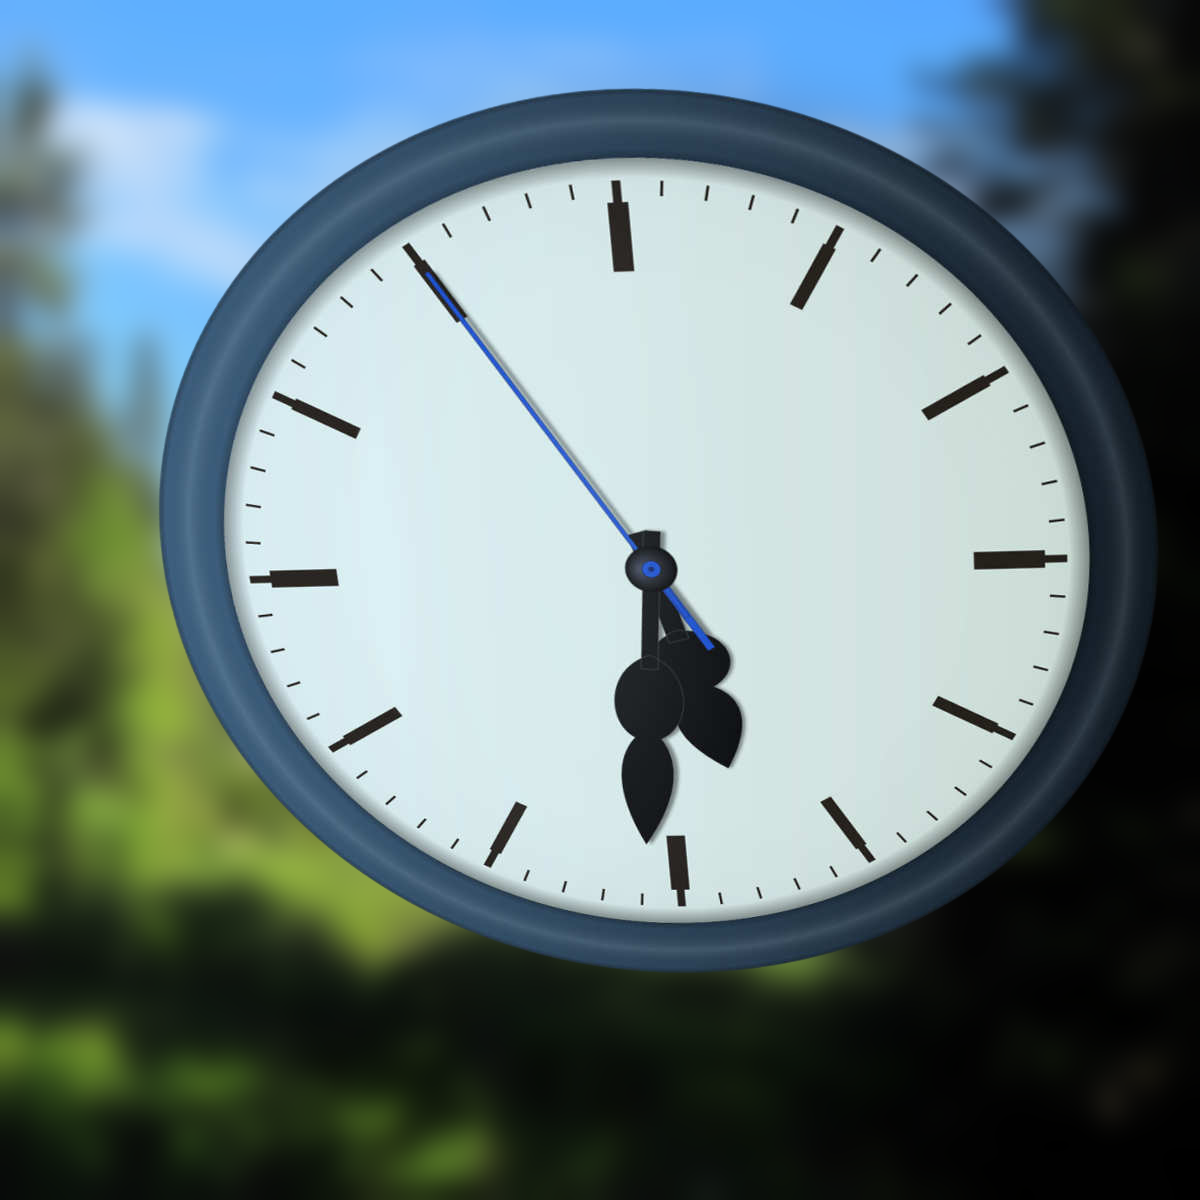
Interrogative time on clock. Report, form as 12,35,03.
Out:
5,30,55
